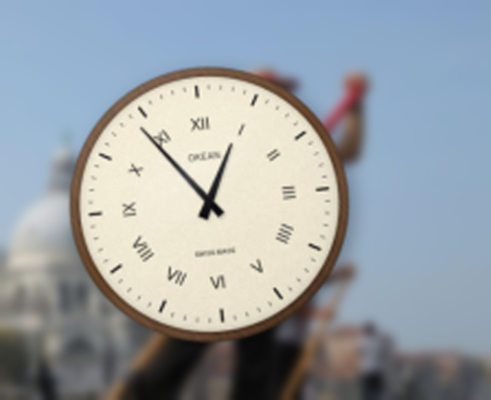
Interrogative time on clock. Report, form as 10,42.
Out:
12,54
